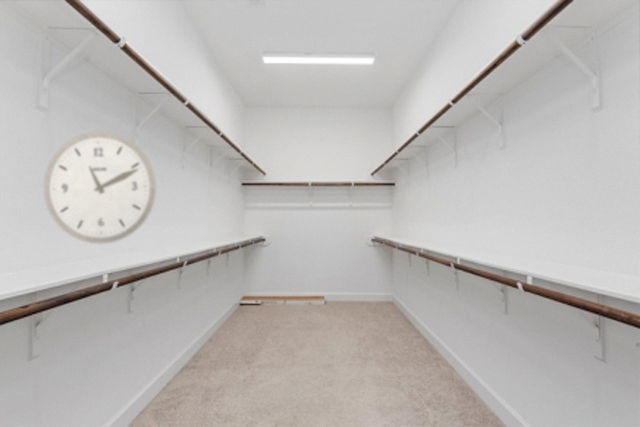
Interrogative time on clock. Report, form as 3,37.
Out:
11,11
